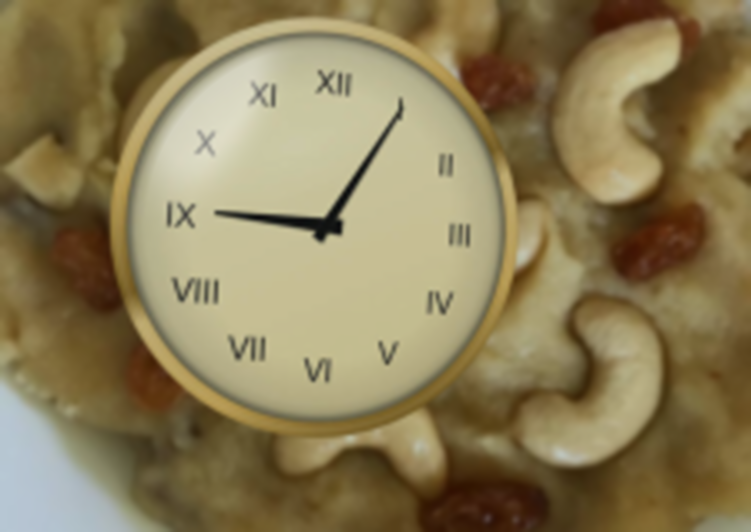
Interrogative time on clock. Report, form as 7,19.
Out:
9,05
